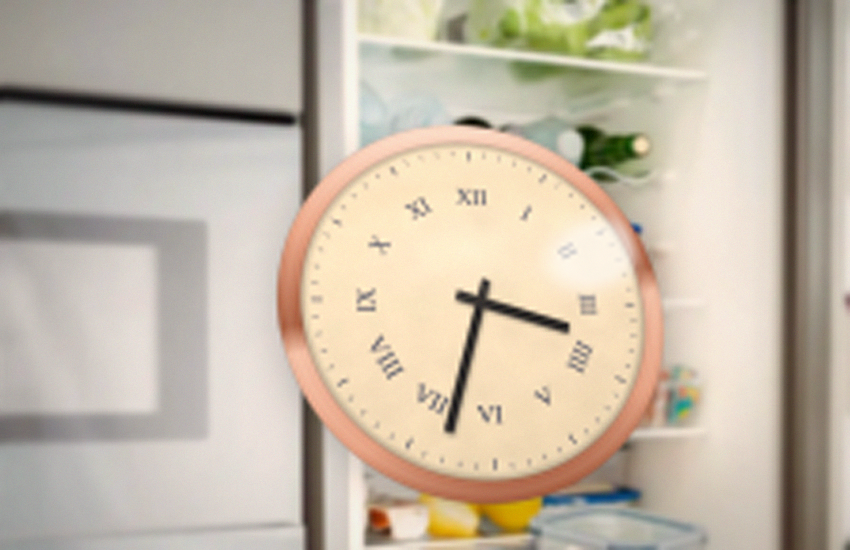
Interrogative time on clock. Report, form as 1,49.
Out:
3,33
